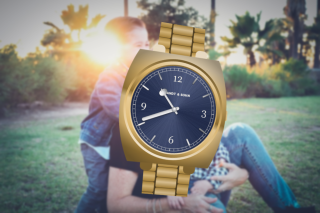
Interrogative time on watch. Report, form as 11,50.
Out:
10,41
